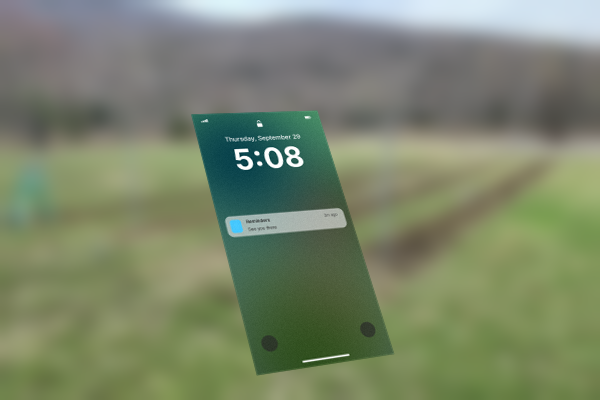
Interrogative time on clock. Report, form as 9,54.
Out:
5,08
